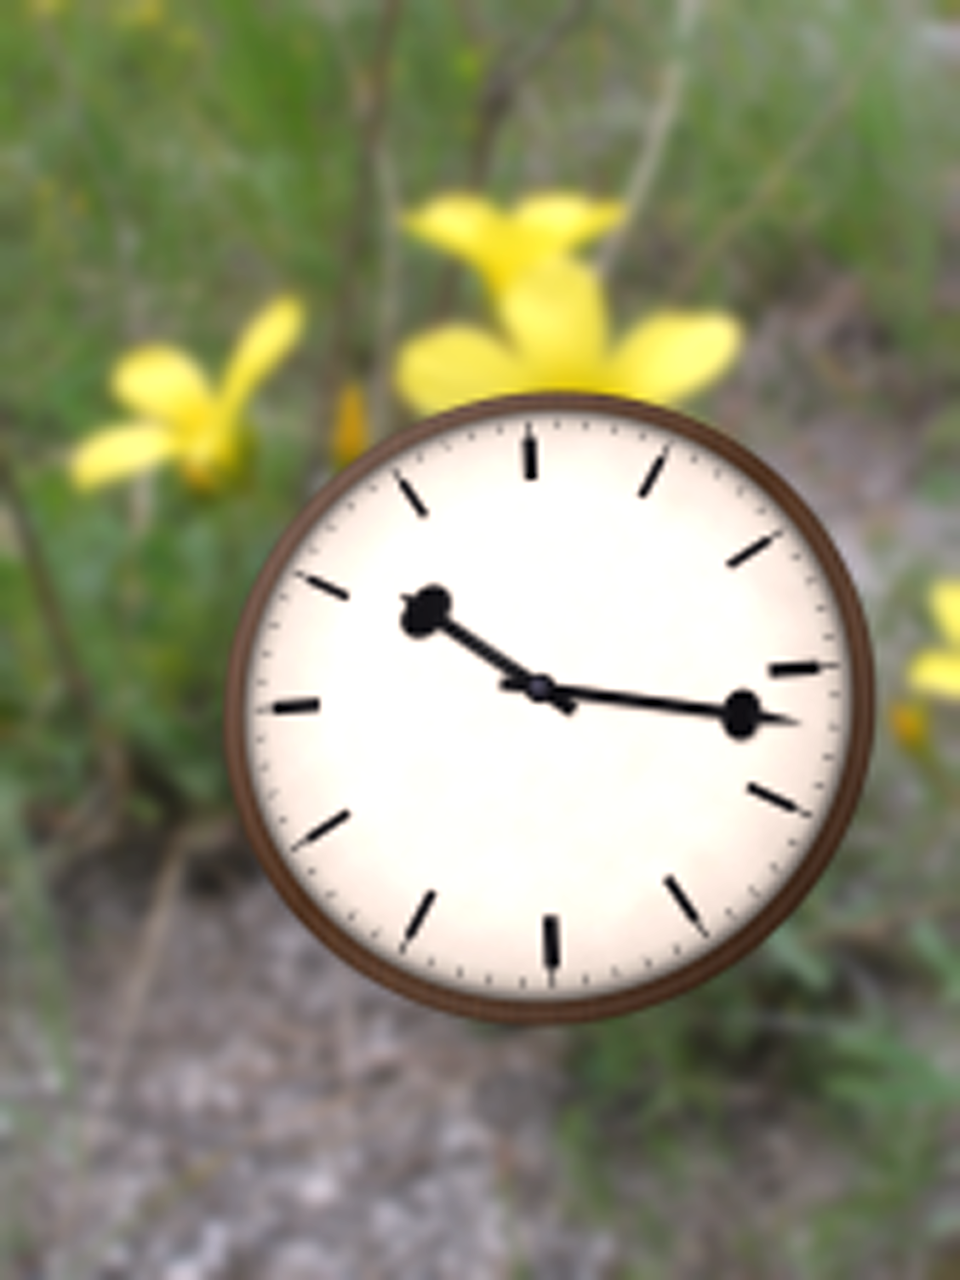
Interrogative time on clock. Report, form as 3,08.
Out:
10,17
